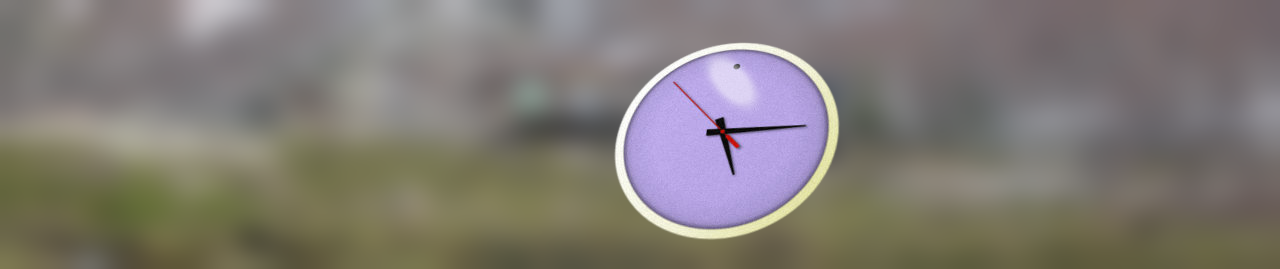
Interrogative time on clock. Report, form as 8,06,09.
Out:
5,13,52
